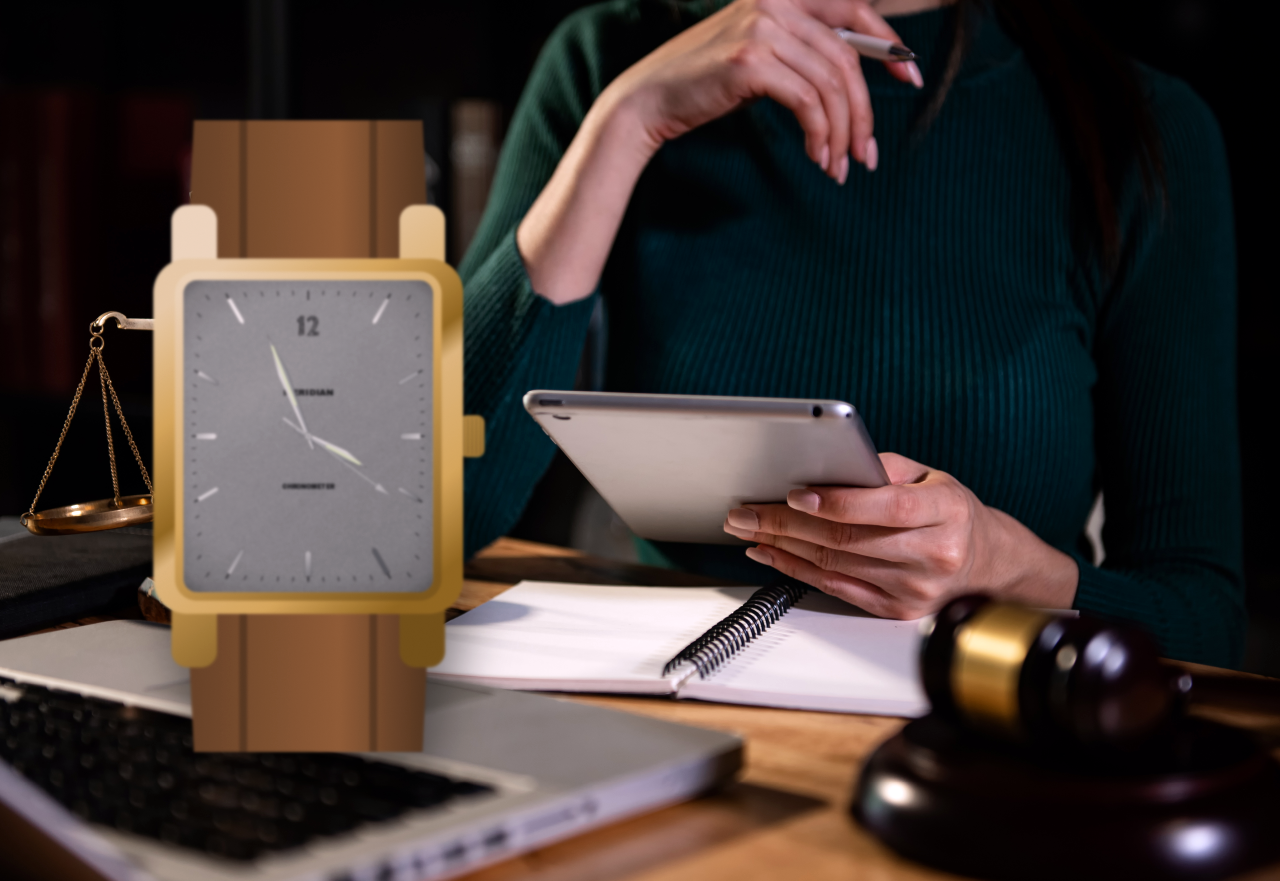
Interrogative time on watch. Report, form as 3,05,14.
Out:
3,56,21
